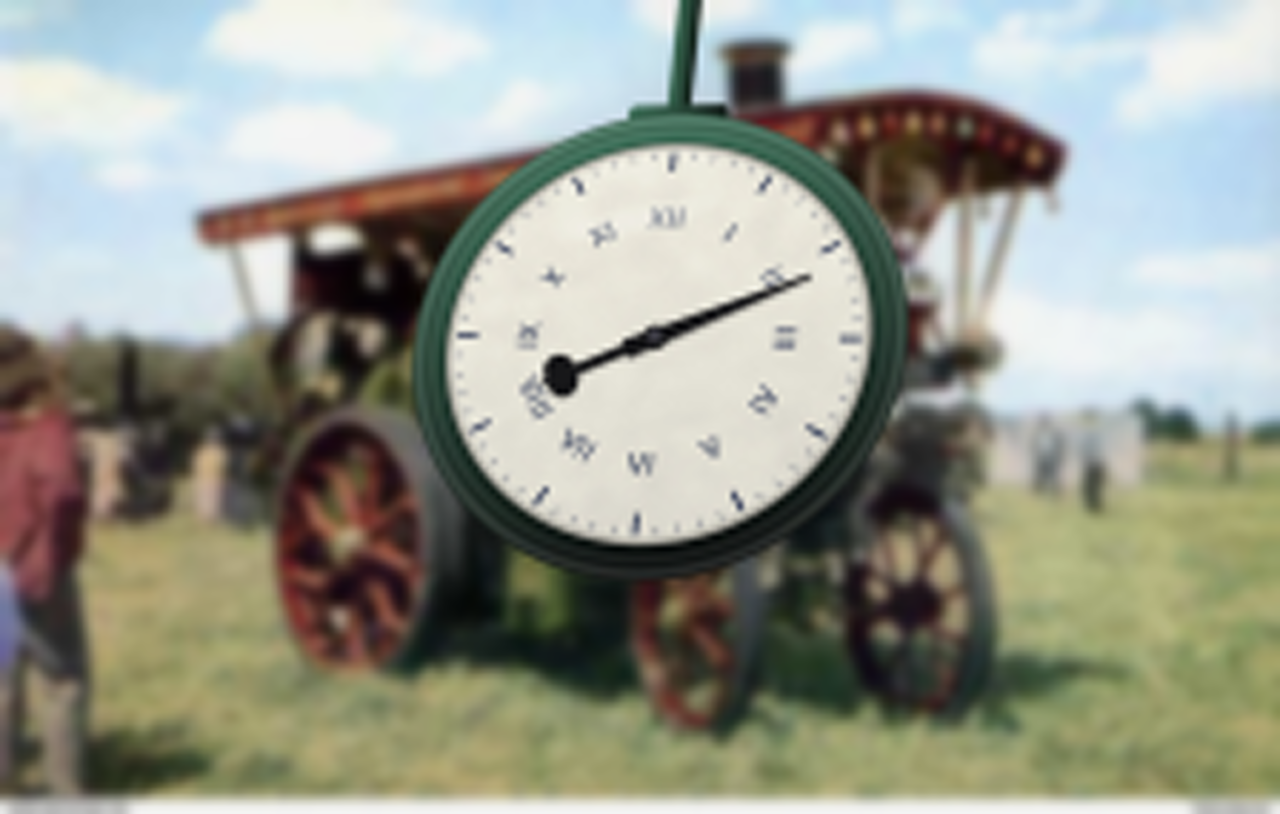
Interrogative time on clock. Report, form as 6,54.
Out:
8,11
